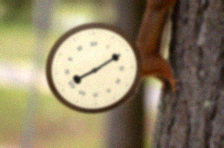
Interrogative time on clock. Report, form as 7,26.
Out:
8,10
